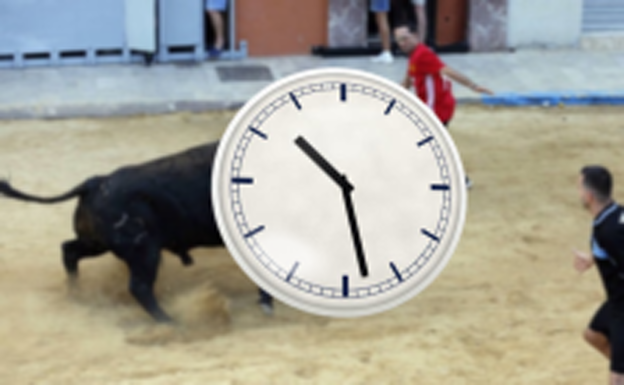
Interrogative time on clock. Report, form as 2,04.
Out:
10,28
